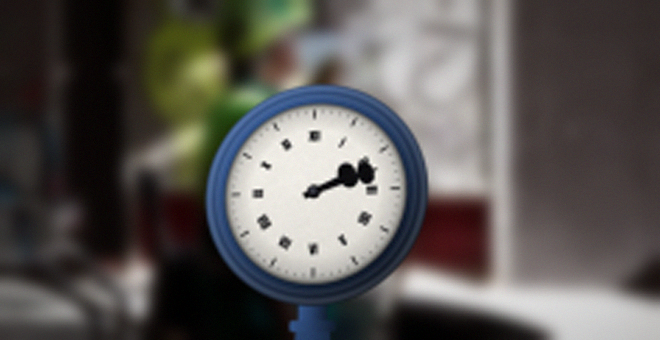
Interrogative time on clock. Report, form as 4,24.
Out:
2,12
